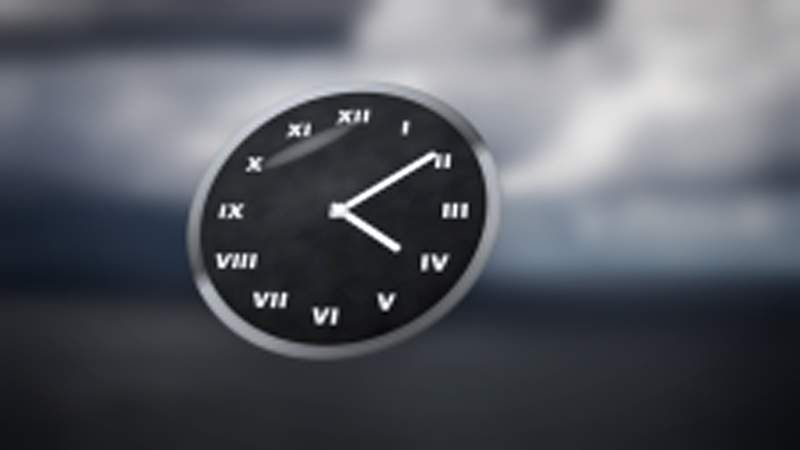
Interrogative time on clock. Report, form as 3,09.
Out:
4,09
